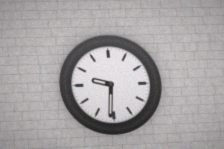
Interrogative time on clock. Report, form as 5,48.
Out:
9,31
